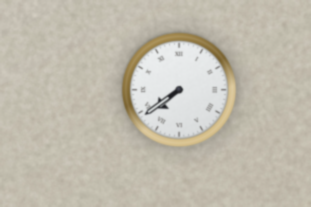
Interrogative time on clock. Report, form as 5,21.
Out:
7,39
